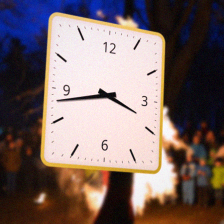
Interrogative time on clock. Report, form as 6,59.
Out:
3,43
